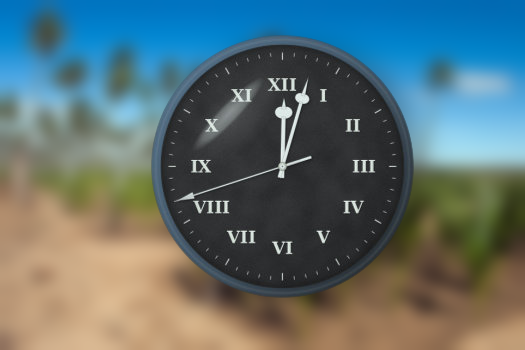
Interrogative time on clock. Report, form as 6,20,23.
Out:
12,02,42
